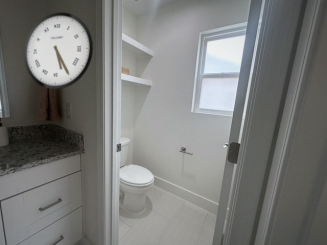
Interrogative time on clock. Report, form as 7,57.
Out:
5,25
